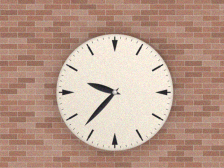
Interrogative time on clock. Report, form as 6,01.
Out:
9,37
